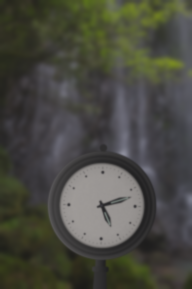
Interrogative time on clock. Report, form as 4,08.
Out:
5,12
